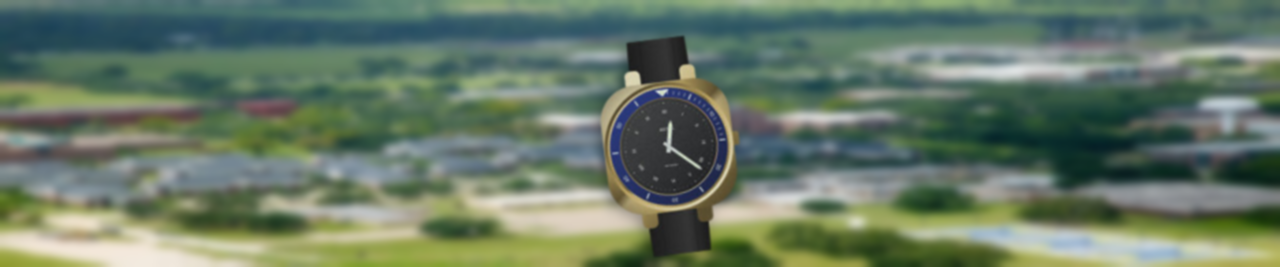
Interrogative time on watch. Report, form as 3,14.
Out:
12,22
